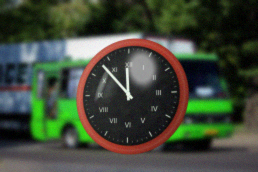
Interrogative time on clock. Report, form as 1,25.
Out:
11,53
